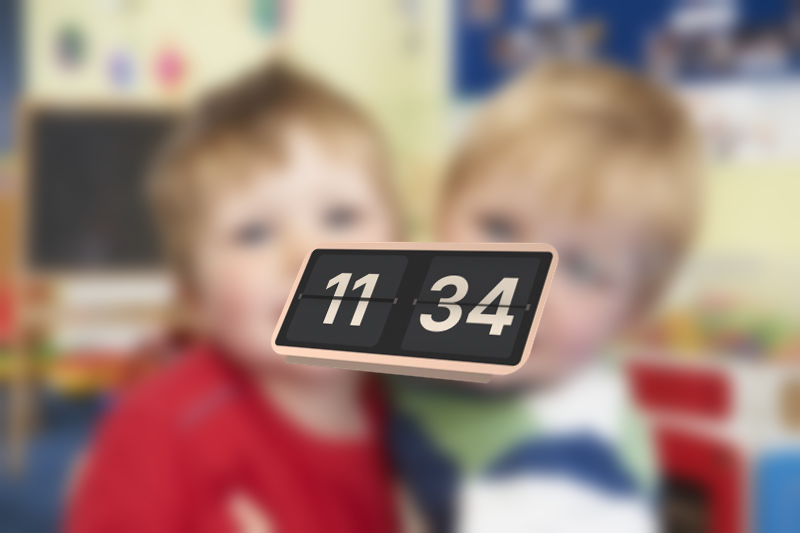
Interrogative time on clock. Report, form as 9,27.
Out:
11,34
